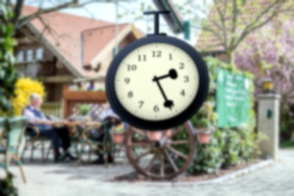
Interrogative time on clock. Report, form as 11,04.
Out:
2,26
